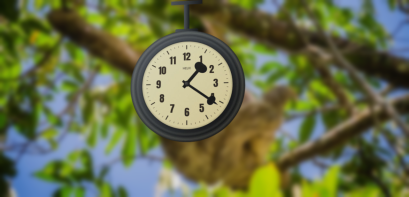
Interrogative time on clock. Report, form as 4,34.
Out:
1,21
